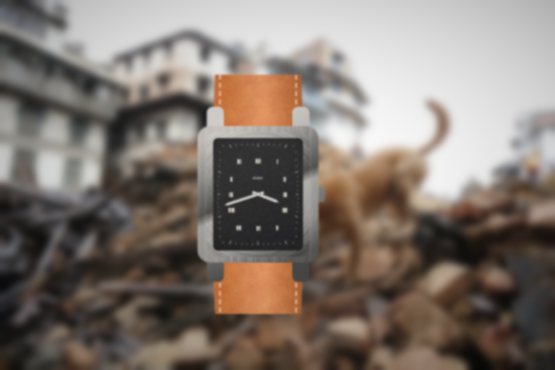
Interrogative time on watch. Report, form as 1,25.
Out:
3,42
